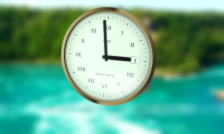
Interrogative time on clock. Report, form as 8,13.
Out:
2,59
